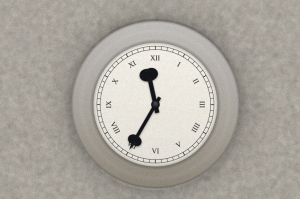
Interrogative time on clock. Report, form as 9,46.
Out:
11,35
